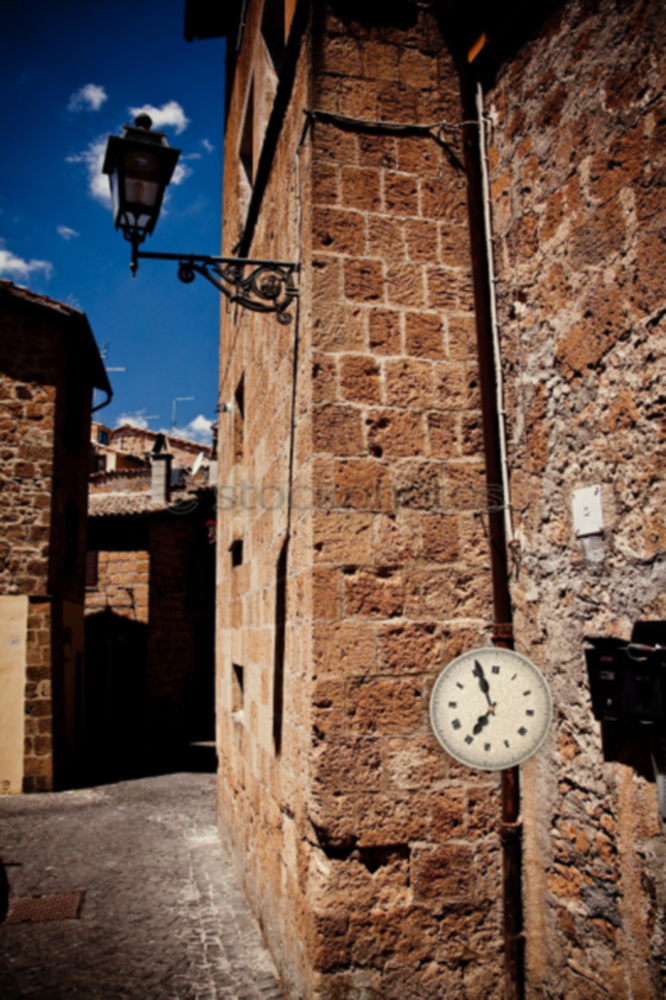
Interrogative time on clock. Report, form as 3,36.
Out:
6,56
